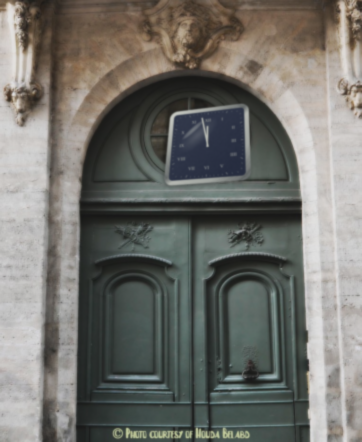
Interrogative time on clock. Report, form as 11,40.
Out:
11,58
